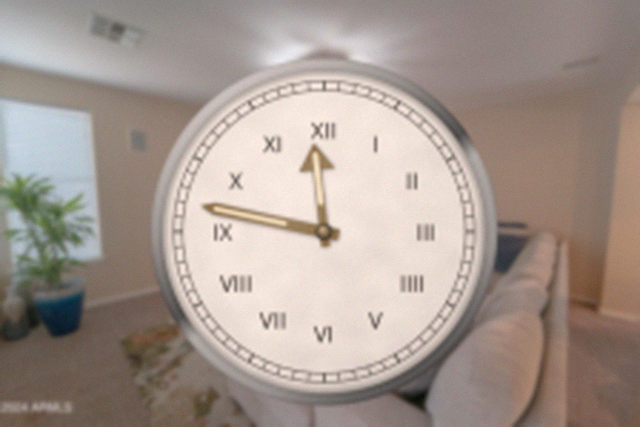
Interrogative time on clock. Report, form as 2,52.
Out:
11,47
